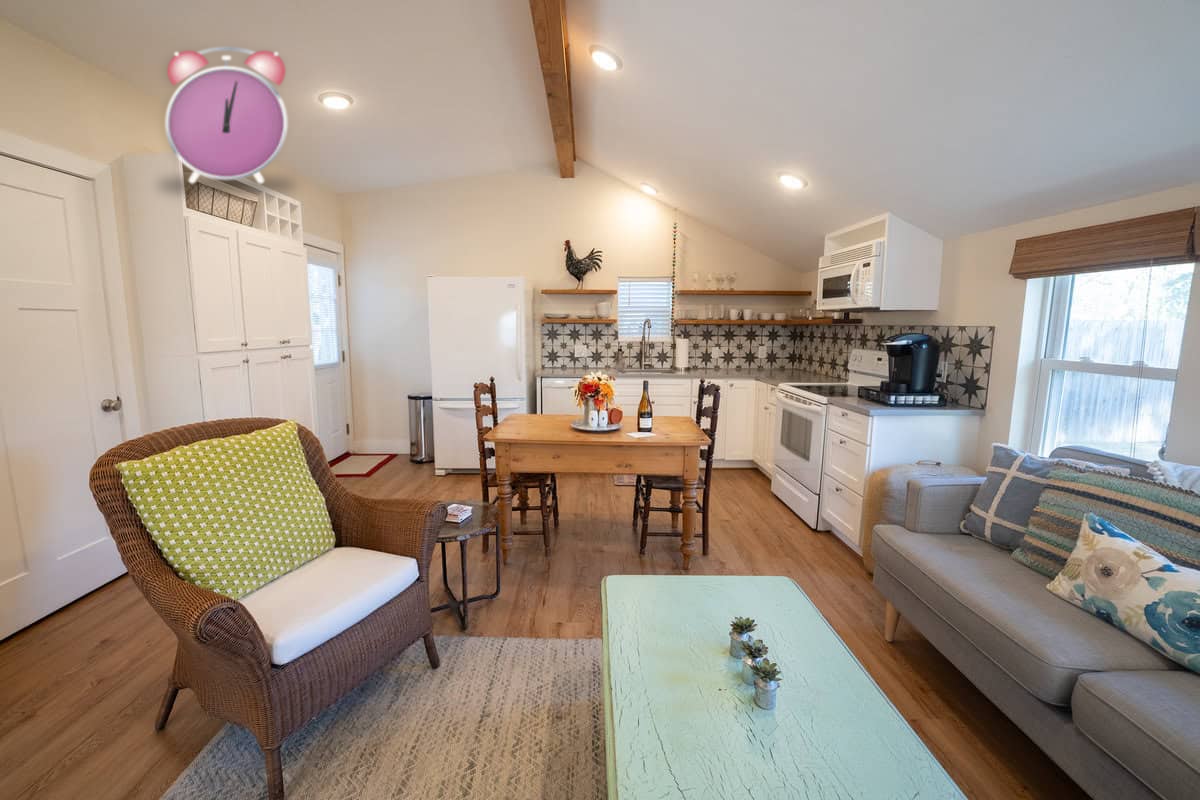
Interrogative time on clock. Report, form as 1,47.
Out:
12,02
